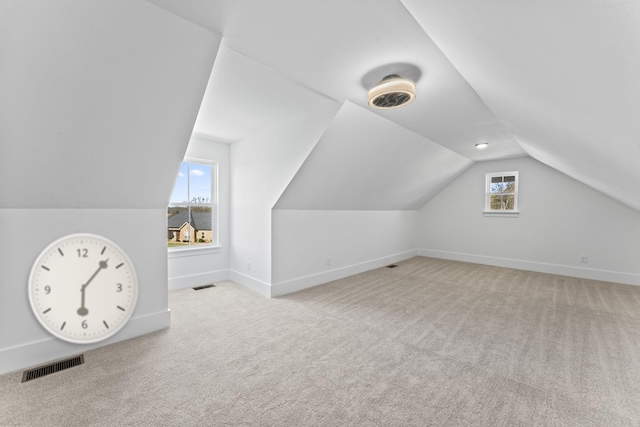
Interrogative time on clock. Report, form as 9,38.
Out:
6,07
